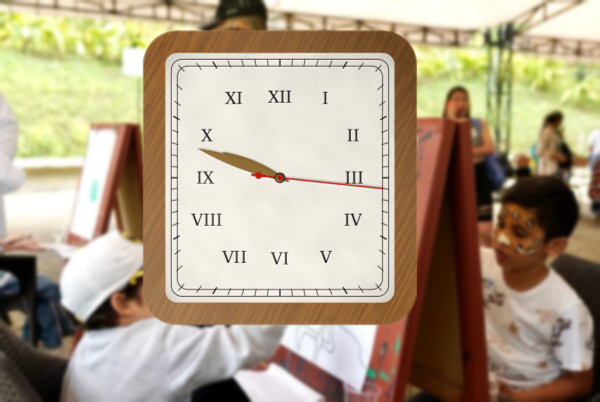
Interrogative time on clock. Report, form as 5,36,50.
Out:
9,48,16
